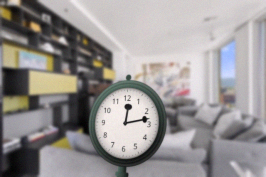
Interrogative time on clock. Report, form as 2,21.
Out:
12,13
